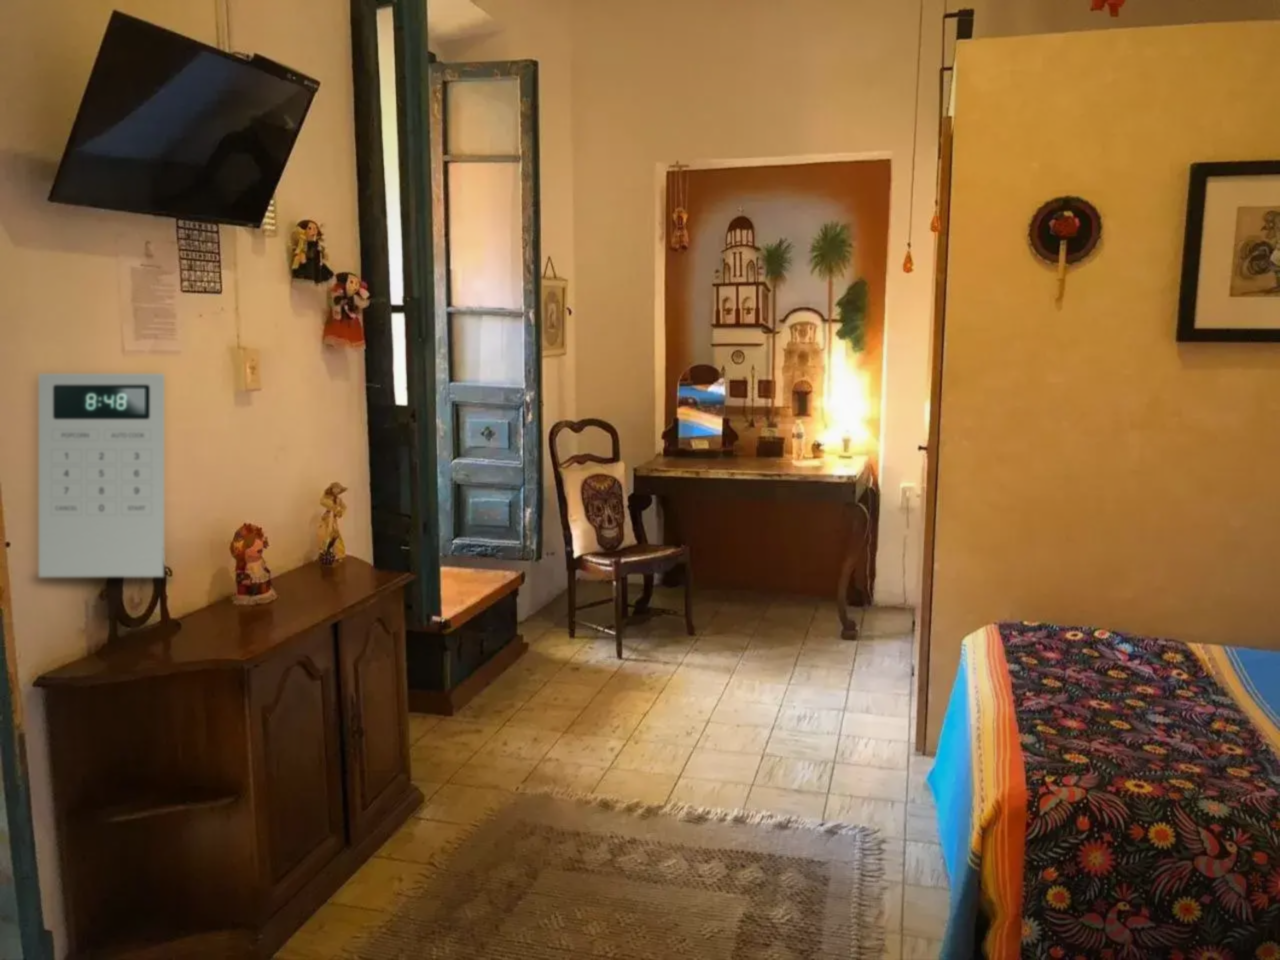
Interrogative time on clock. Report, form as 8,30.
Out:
8,48
